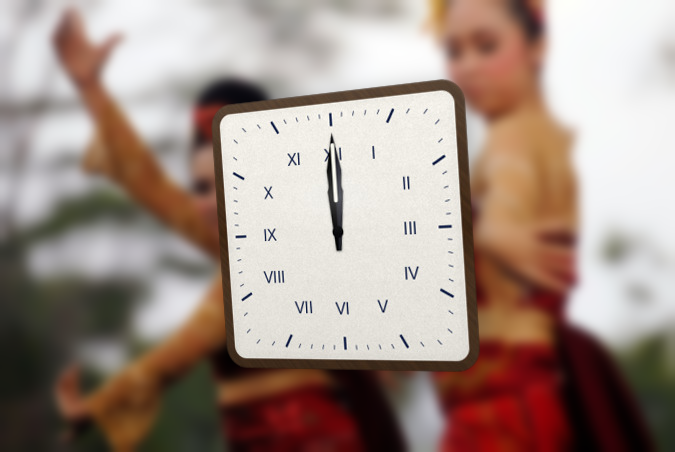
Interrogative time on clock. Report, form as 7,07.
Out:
12,00
